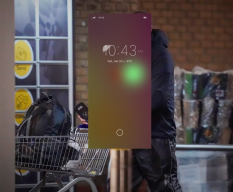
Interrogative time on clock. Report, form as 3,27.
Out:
10,43
